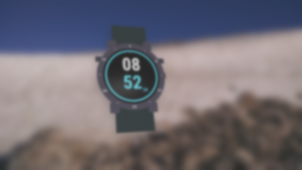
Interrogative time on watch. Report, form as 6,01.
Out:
8,52
